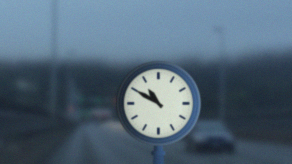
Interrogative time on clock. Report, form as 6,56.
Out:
10,50
